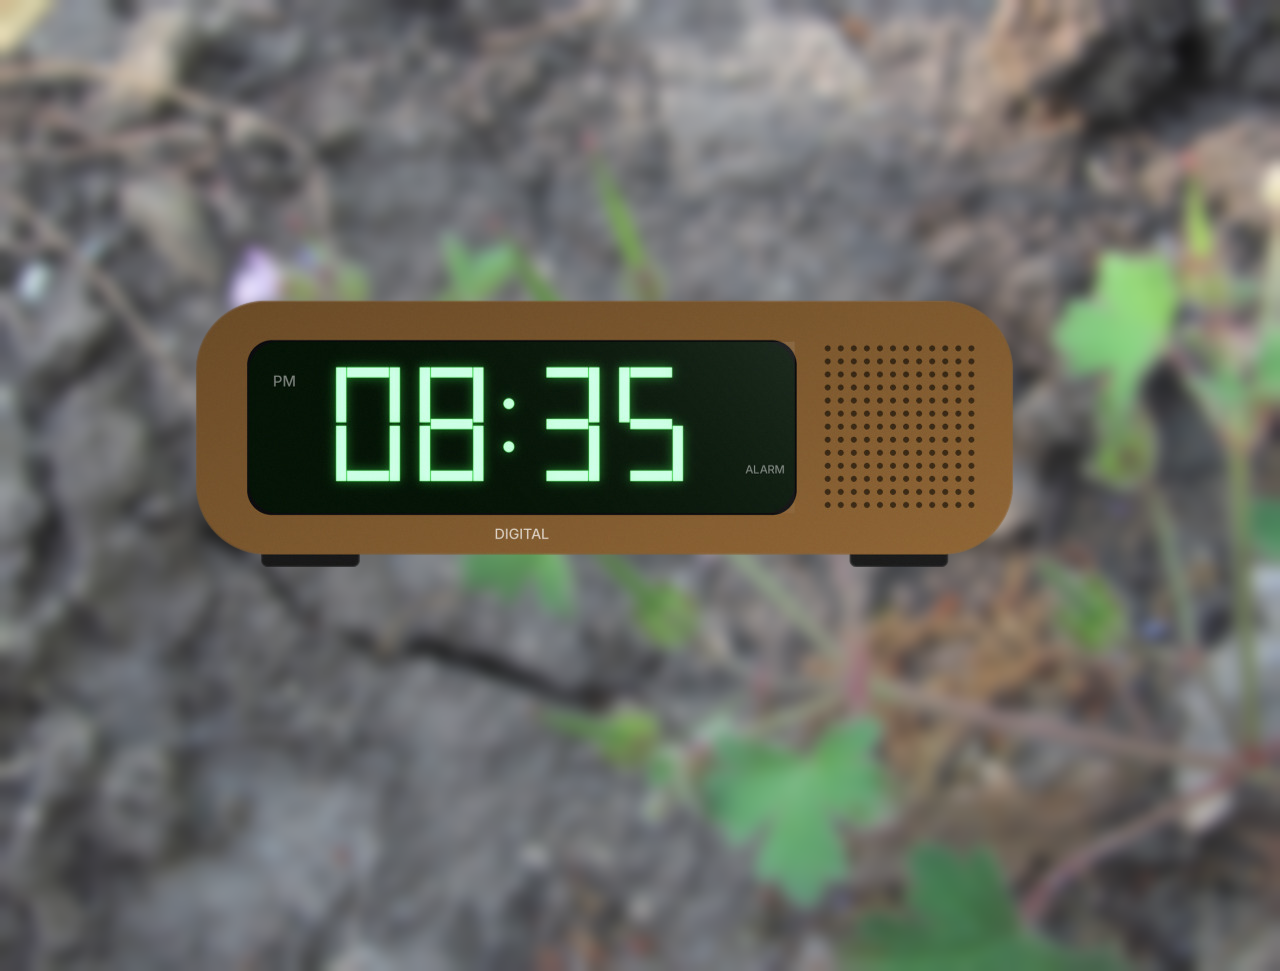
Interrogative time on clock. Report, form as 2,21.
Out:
8,35
